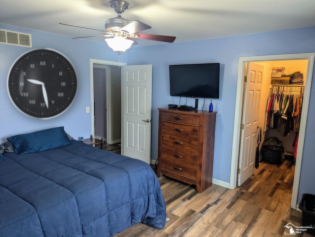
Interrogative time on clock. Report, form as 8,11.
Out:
9,28
